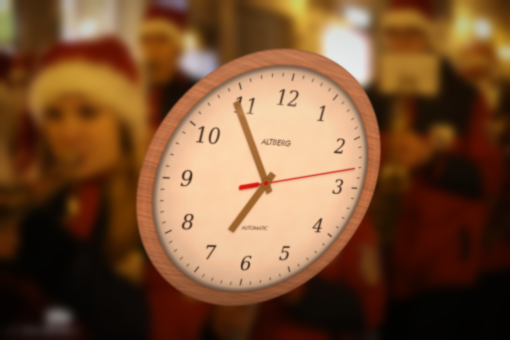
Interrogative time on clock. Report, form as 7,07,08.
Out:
6,54,13
